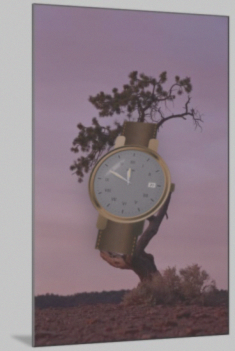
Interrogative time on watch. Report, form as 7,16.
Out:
11,49
